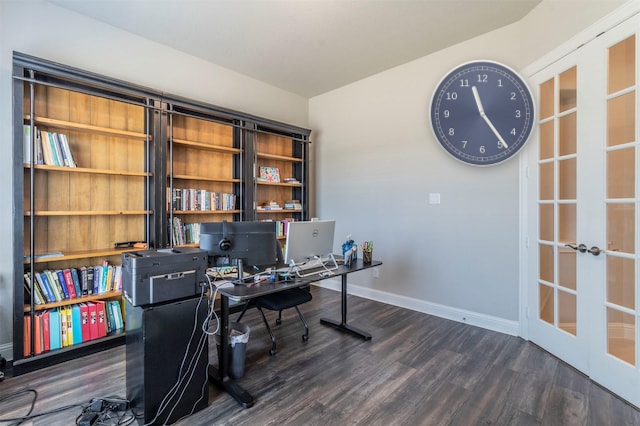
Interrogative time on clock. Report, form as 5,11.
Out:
11,24
